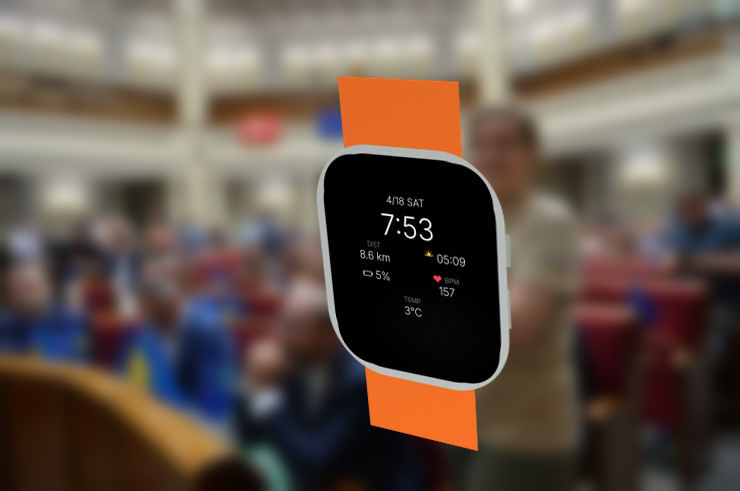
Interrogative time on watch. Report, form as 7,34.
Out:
7,53
